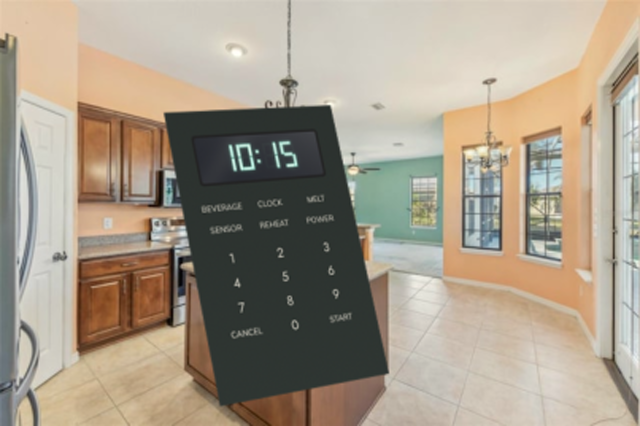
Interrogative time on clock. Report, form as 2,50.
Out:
10,15
